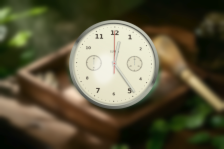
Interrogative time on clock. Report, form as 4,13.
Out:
12,24
